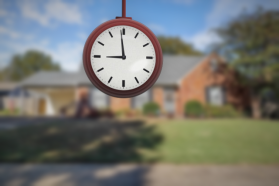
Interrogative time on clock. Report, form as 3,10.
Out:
8,59
